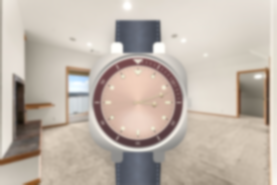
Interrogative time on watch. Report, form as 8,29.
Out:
3,12
